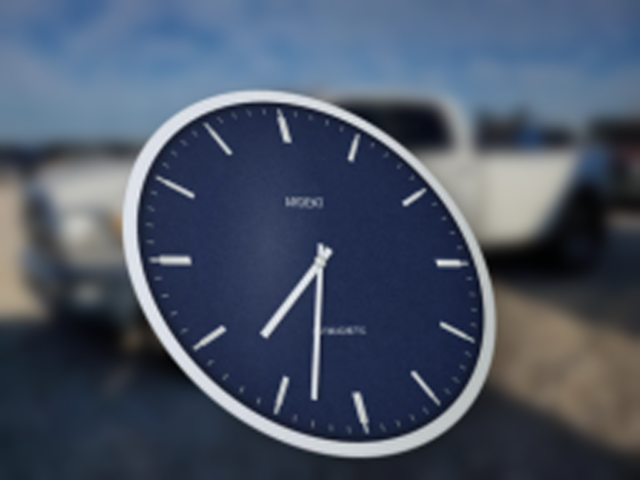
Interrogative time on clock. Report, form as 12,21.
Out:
7,33
